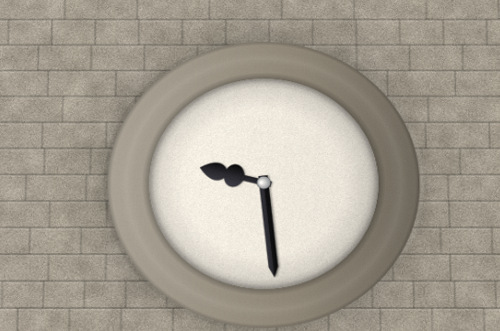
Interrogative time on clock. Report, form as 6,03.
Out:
9,29
